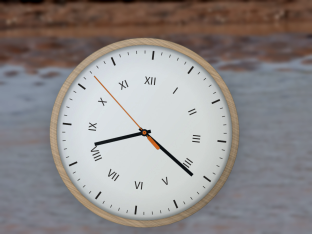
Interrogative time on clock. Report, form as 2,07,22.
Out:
8,20,52
